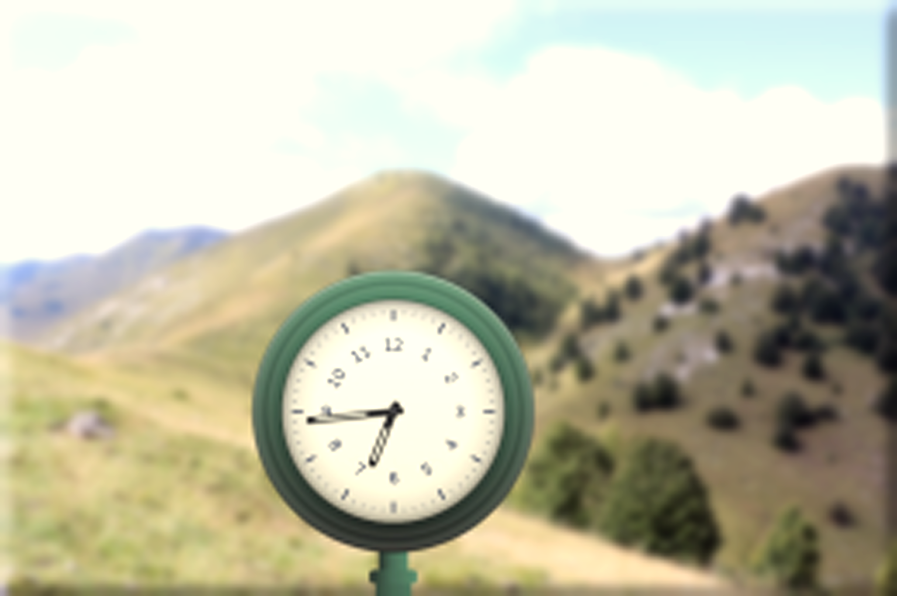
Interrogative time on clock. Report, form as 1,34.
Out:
6,44
